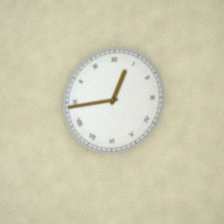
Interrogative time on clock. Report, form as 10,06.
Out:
12,44
